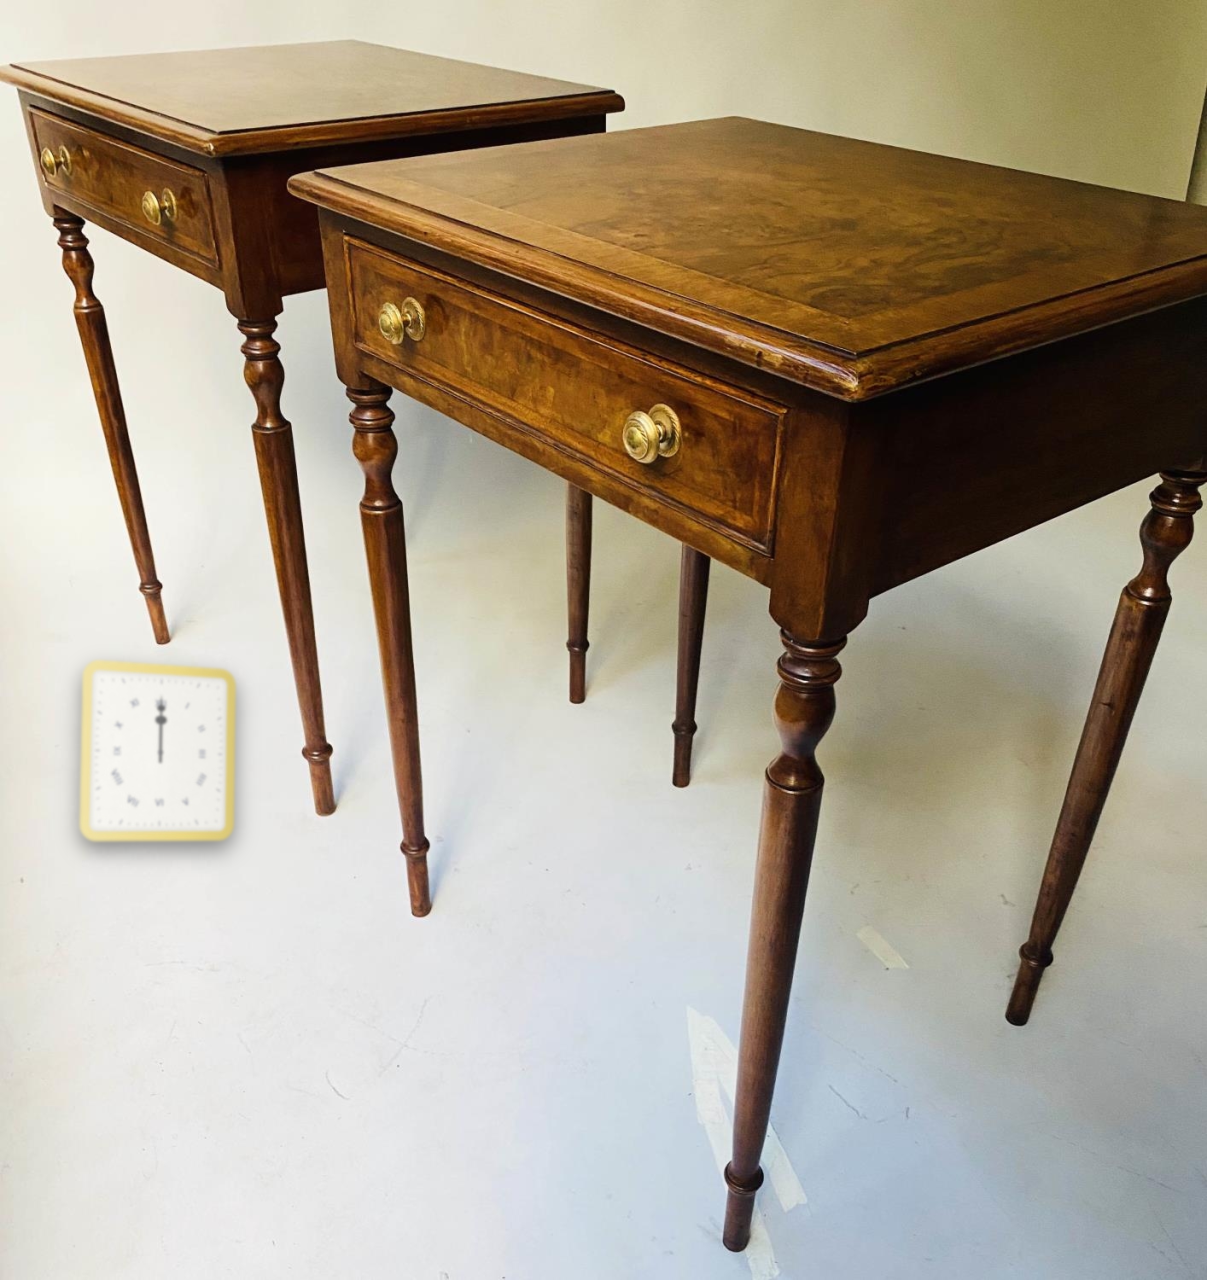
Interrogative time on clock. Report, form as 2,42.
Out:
12,00
